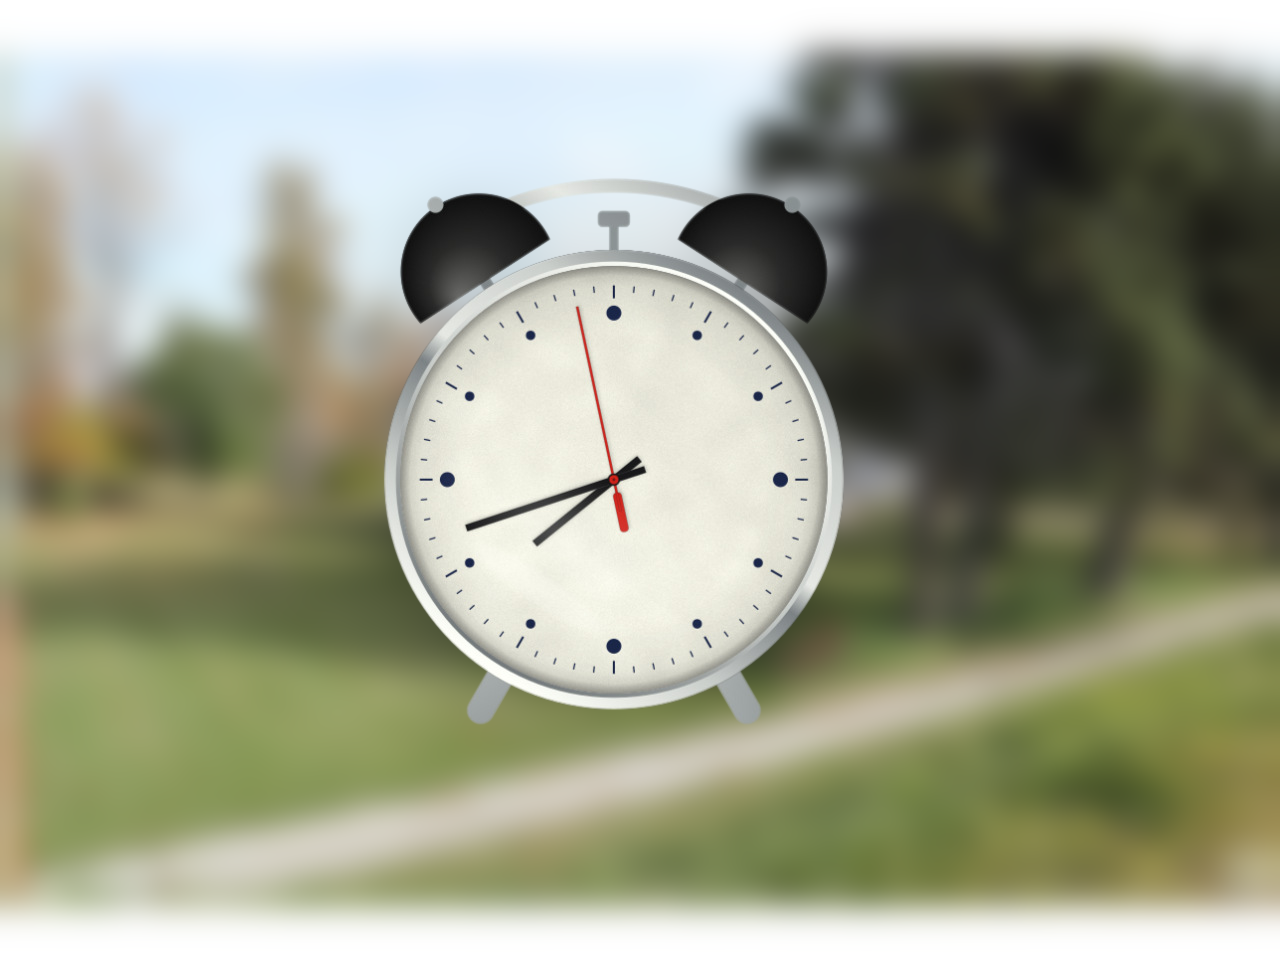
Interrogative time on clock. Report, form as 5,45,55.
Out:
7,41,58
